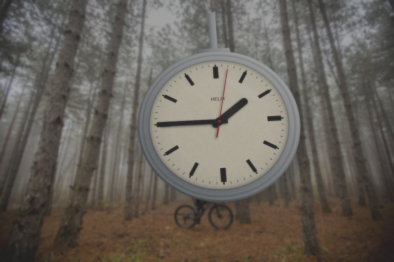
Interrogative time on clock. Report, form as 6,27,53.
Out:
1,45,02
